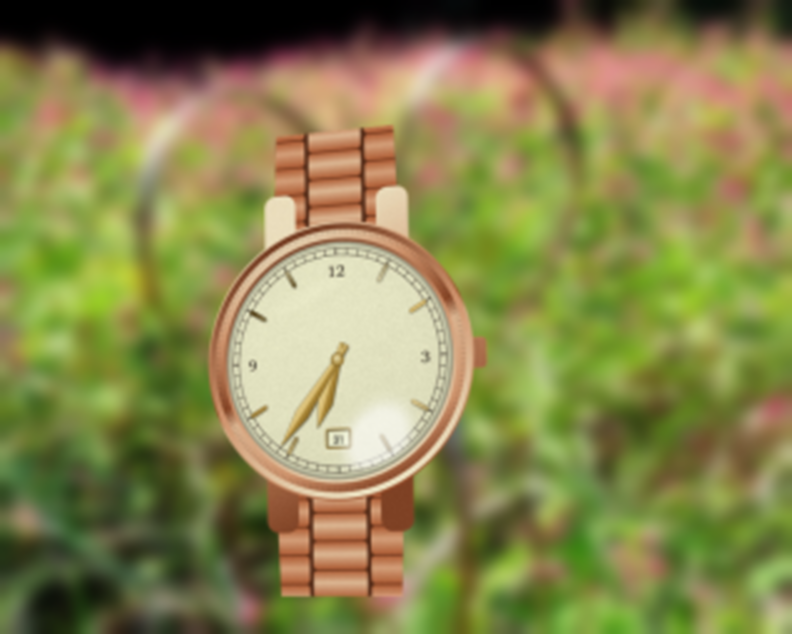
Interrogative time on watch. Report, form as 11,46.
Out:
6,36
